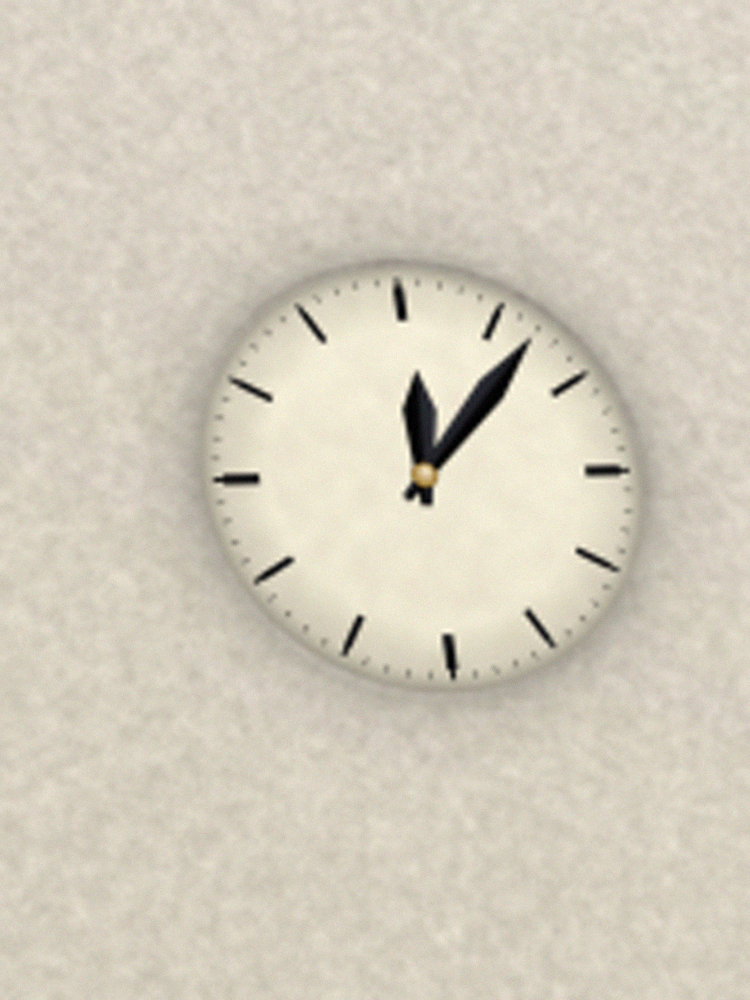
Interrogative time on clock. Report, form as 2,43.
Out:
12,07
